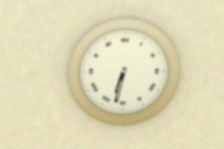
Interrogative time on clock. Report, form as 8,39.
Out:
6,32
